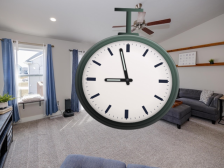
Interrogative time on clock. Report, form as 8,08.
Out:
8,58
